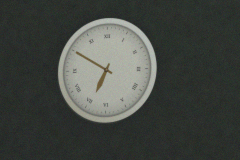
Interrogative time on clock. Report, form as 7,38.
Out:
6,50
